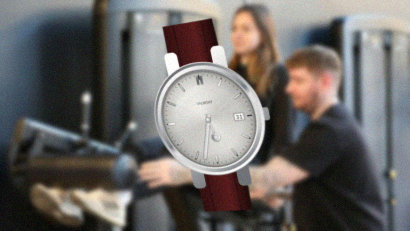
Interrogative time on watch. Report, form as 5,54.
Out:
5,33
